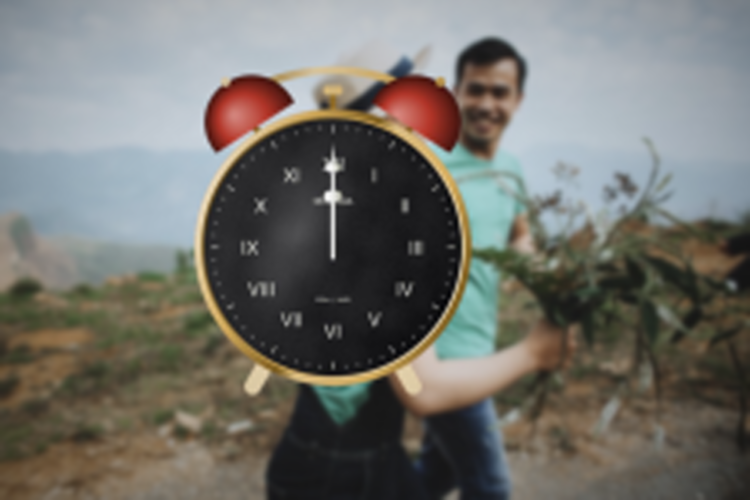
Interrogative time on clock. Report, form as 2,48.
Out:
12,00
